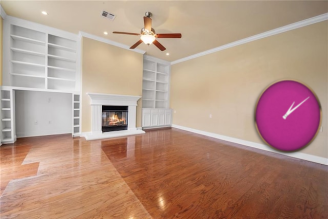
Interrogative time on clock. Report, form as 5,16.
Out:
1,09
